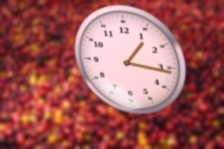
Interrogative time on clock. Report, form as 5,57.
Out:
1,16
